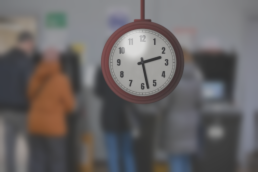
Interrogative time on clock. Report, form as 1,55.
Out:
2,28
